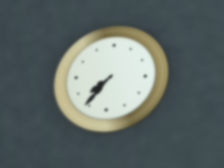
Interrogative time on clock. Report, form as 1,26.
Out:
7,36
